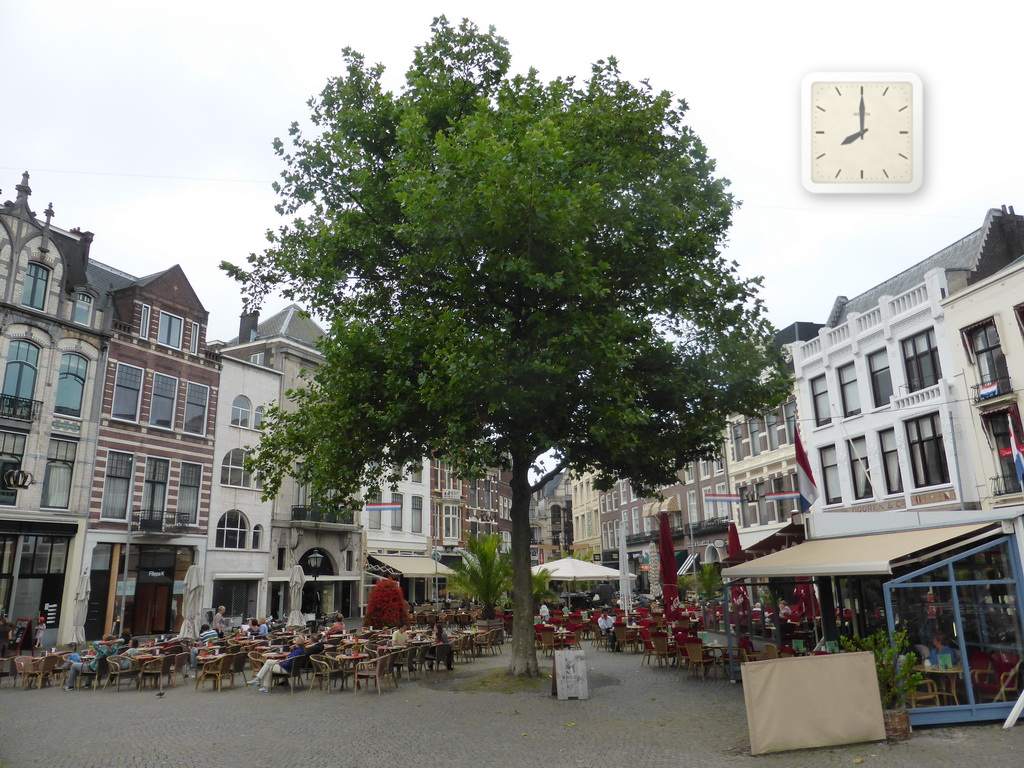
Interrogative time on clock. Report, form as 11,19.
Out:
8,00
